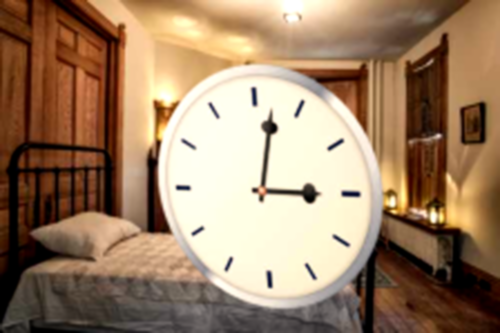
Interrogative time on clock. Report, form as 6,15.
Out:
3,02
